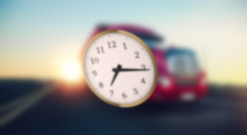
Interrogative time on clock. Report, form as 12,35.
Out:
7,16
